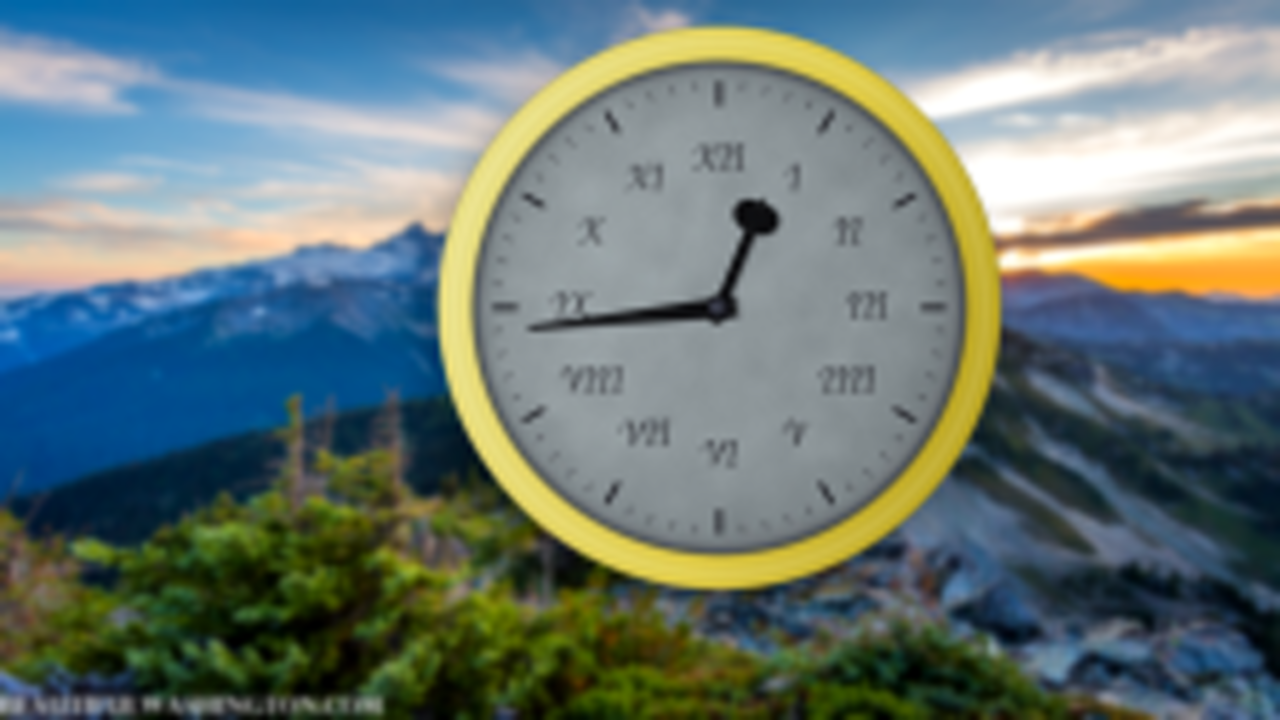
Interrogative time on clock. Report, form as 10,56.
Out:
12,44
